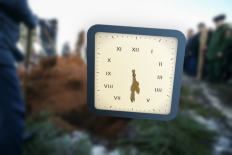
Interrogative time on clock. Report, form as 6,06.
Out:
5,30
